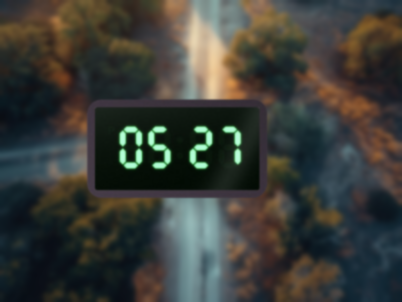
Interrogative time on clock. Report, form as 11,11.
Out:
5,27
